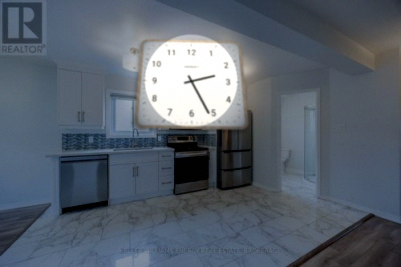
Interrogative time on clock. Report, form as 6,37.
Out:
2,26
